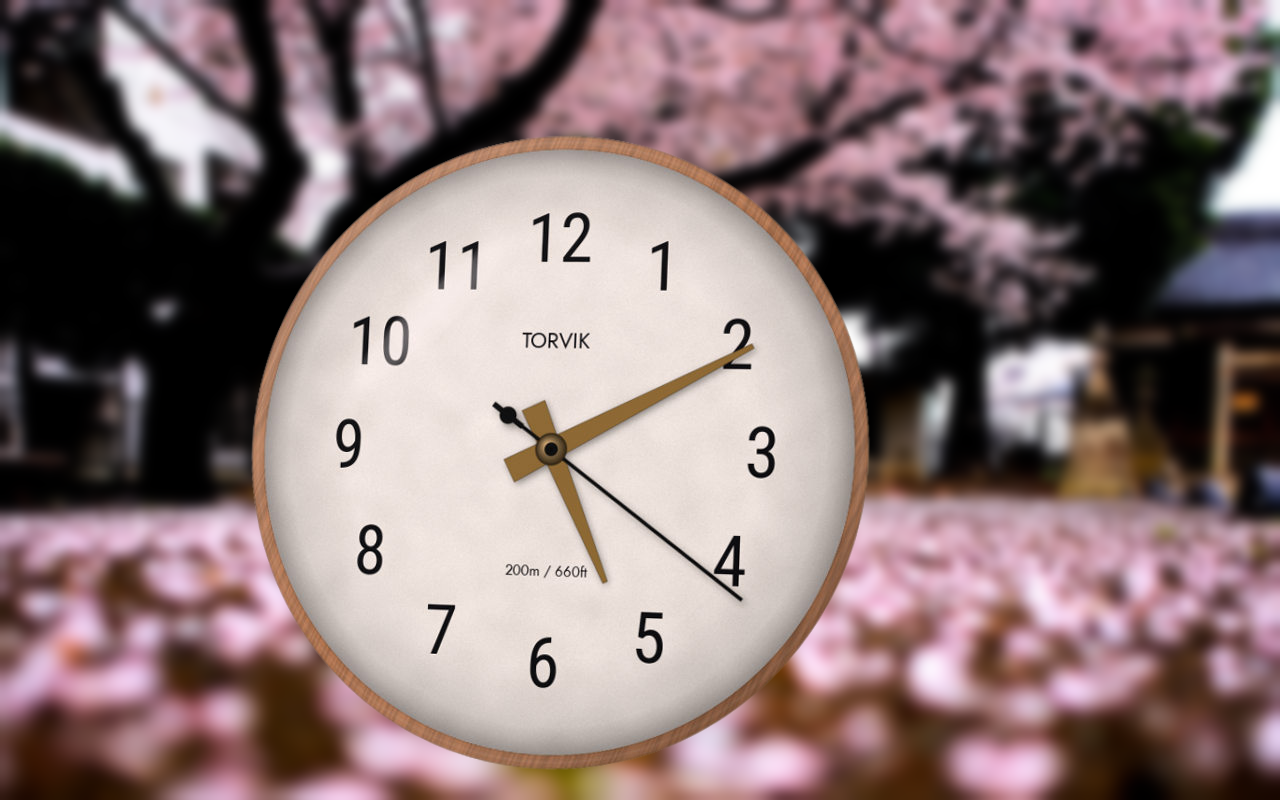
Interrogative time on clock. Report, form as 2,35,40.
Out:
5,10,21
